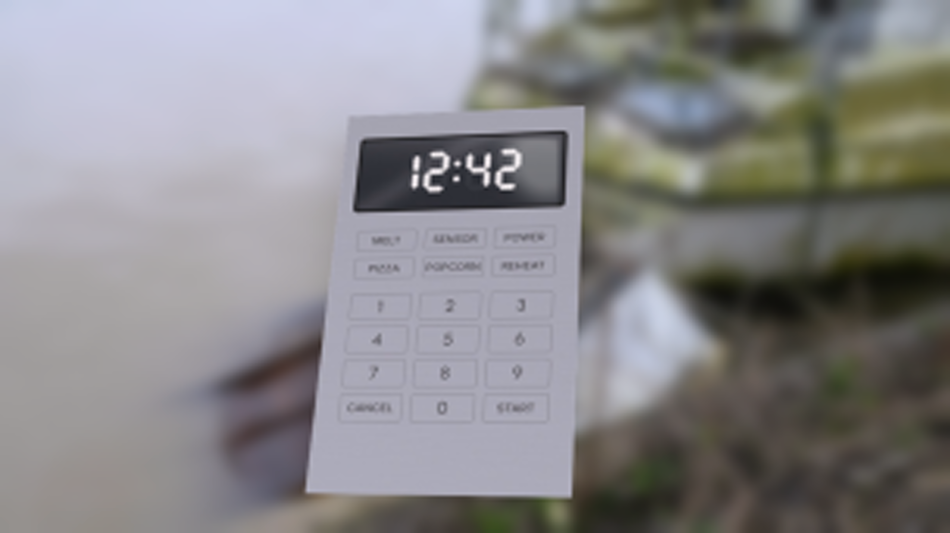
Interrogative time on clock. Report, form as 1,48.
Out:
12,42
